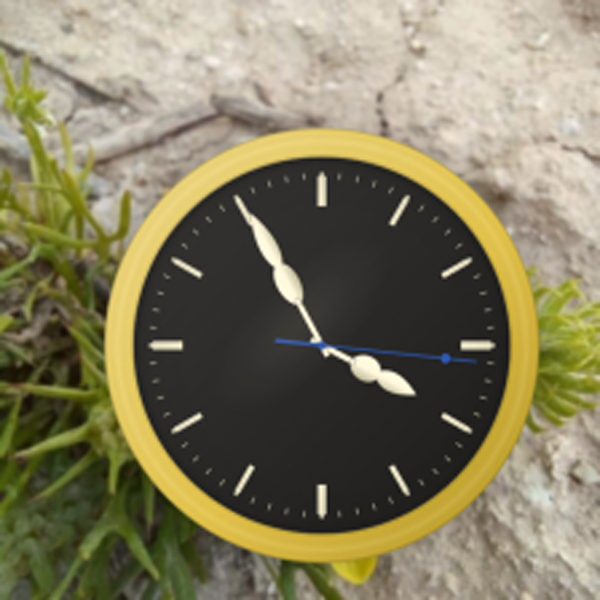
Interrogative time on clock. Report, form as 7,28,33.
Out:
3,55,16
